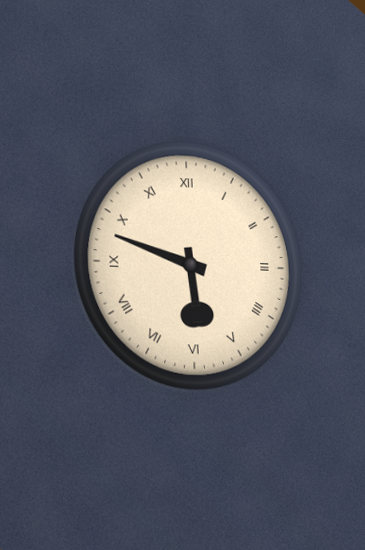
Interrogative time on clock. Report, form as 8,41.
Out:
5,48
